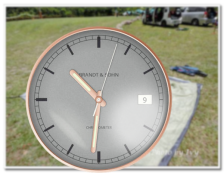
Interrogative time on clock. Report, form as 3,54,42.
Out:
10,31,03
